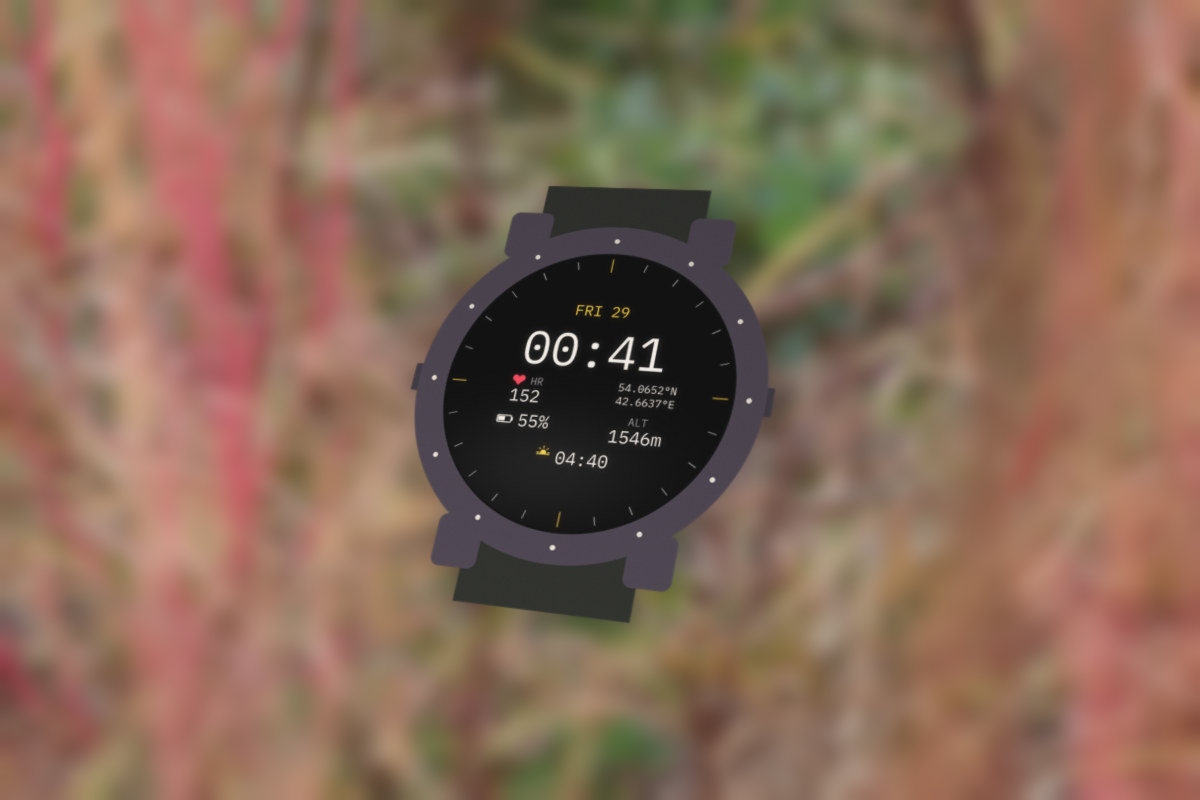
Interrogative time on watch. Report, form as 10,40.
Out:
0,41
